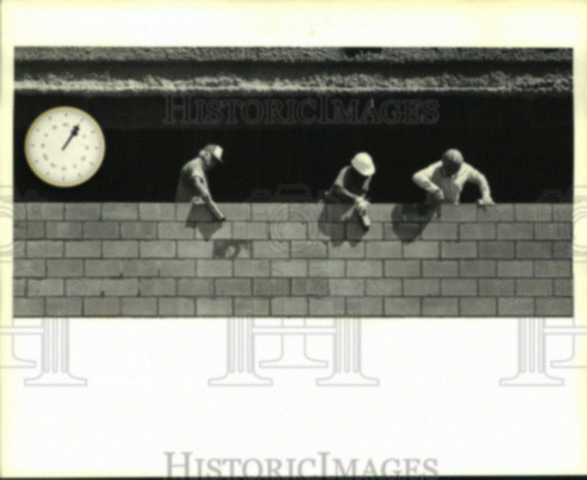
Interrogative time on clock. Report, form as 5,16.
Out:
1,05
